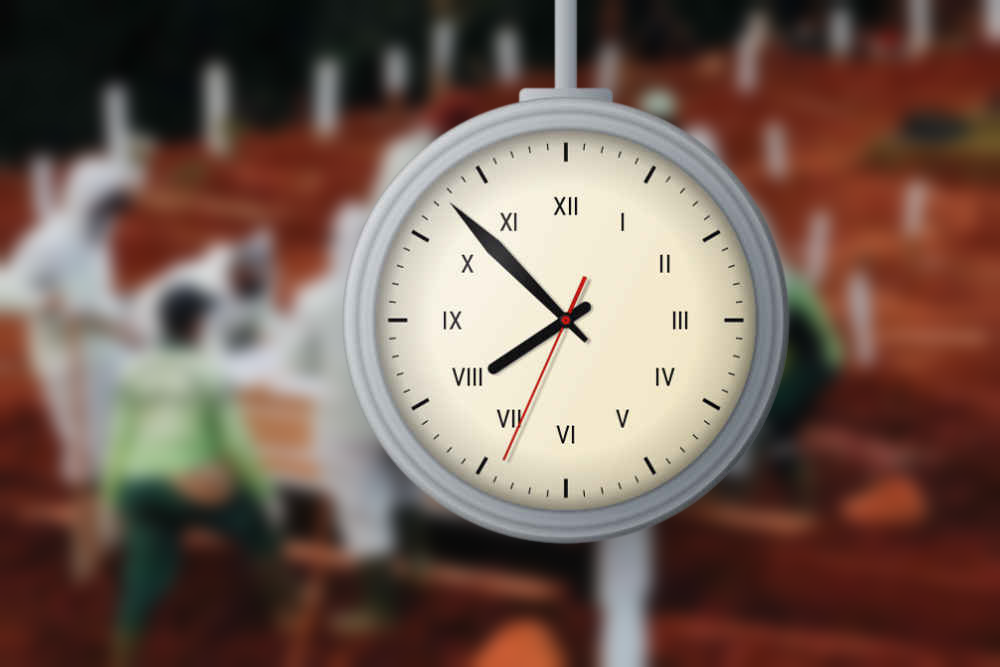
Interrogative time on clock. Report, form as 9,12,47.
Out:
7,52,34
